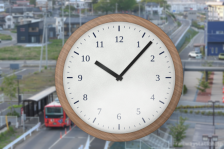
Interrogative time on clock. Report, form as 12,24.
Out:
10,07
